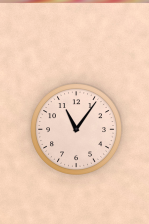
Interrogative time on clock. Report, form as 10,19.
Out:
11,06
